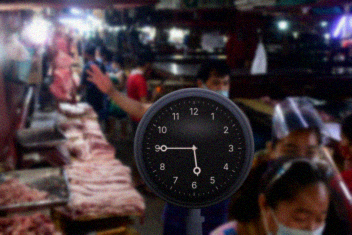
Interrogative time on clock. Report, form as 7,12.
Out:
5,45
